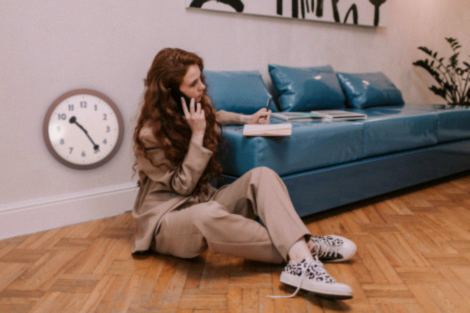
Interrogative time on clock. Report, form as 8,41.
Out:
10,24
